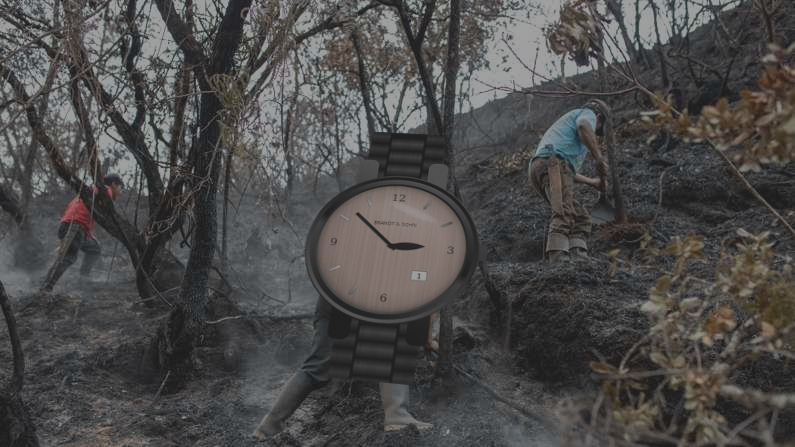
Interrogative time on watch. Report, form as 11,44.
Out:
2,52
